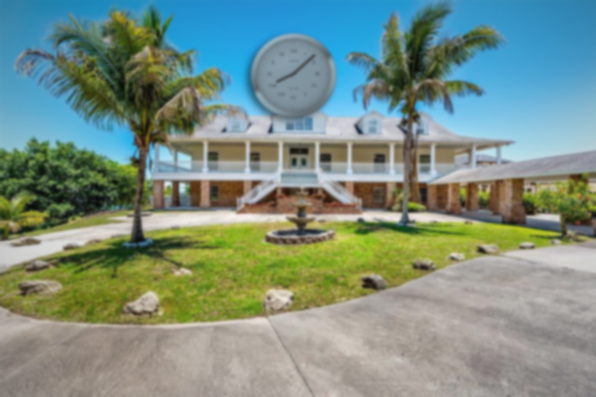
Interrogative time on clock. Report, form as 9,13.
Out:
8,08
